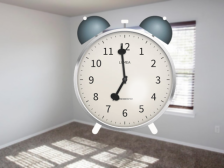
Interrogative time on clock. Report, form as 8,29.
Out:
6,59
